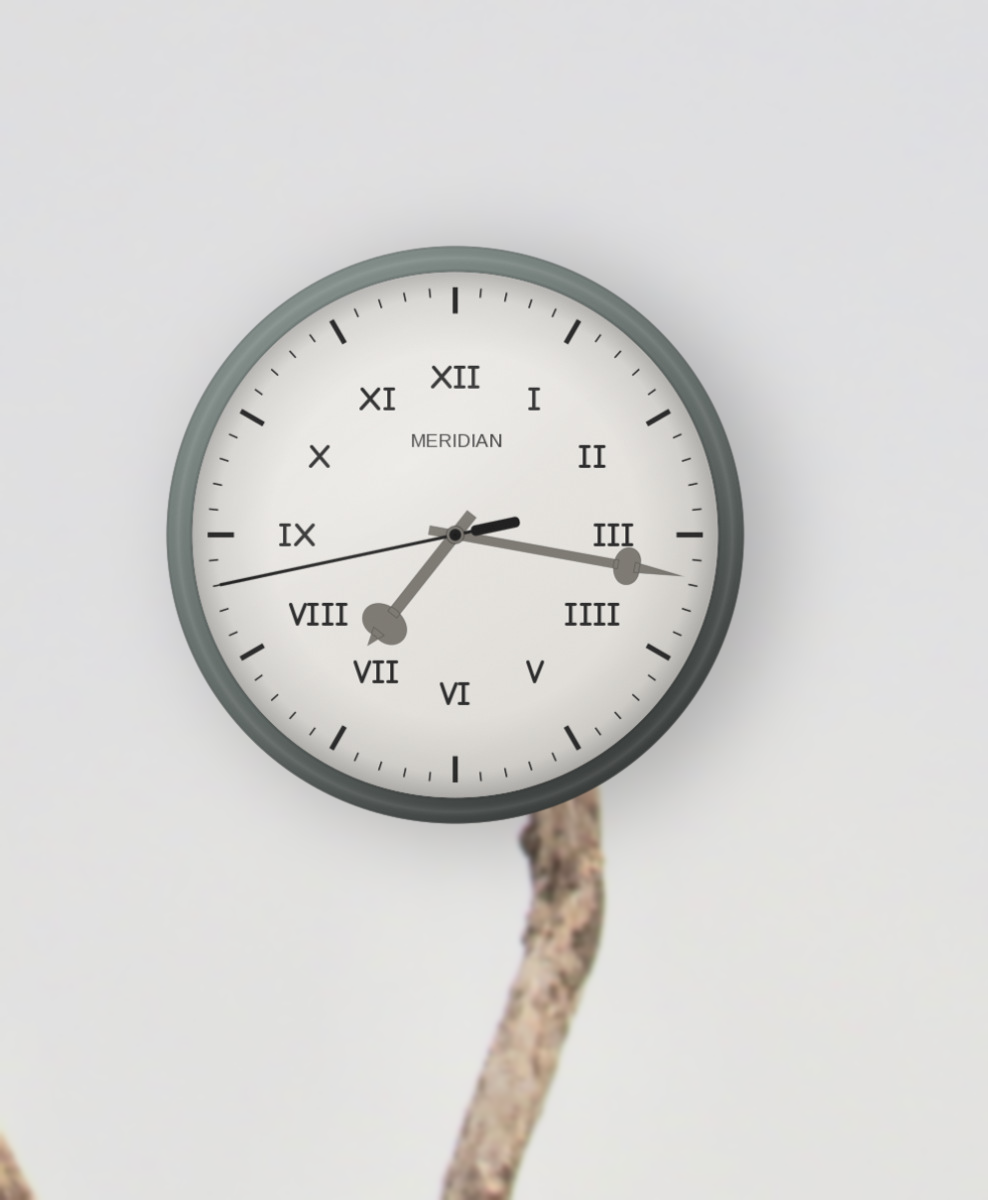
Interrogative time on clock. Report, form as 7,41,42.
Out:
7,16,43
